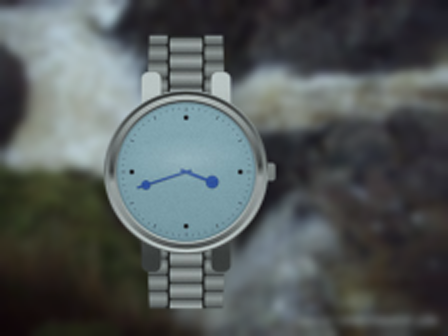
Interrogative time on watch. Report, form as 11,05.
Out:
3,42
